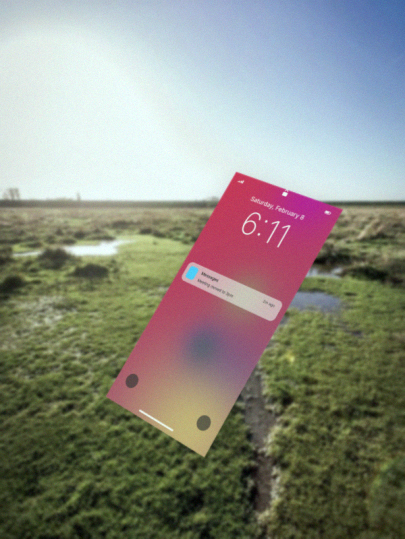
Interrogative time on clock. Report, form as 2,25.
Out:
6,11
